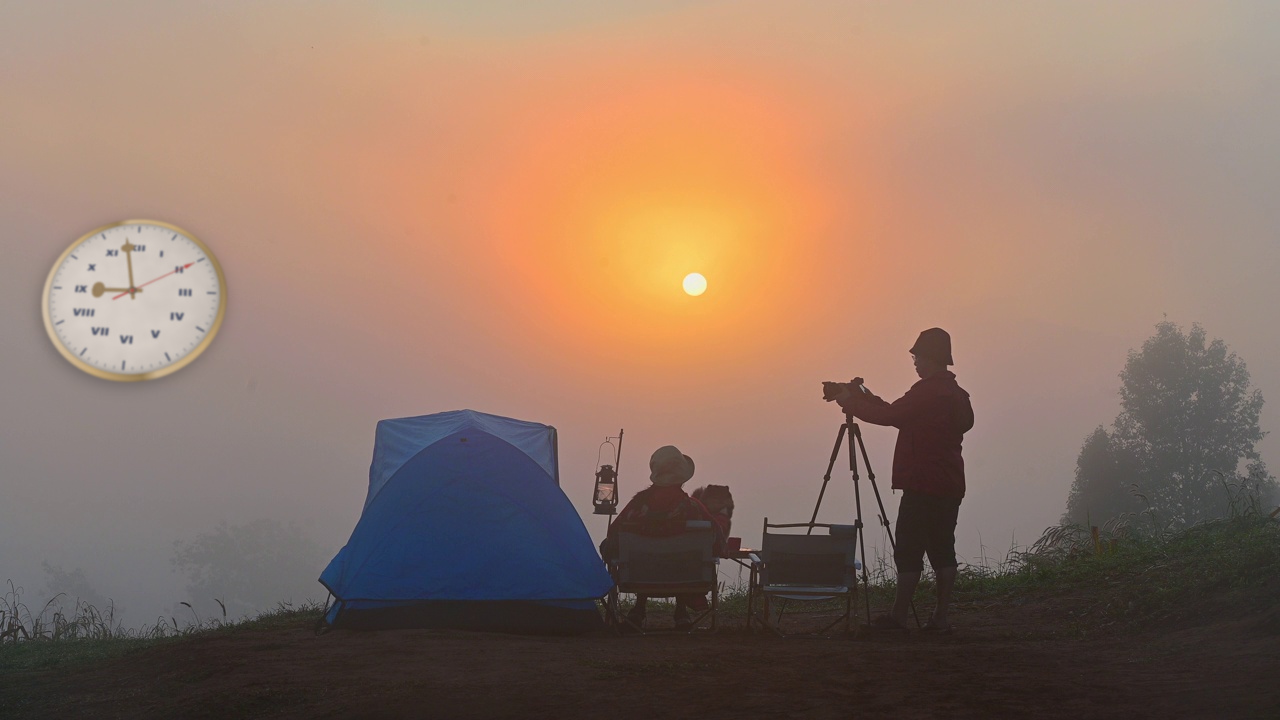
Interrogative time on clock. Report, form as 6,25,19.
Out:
8,58,10
